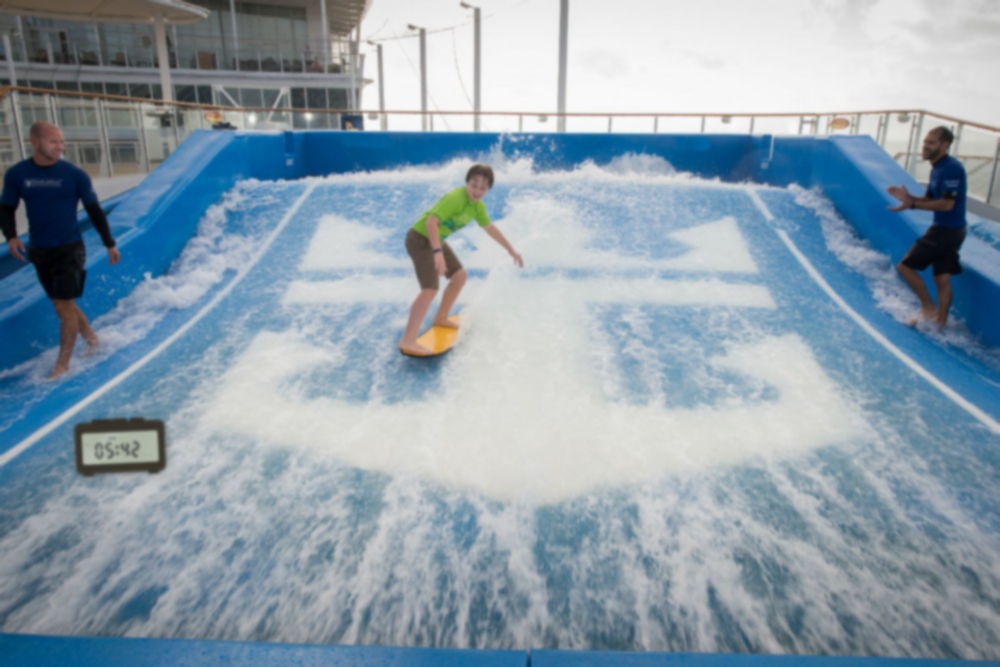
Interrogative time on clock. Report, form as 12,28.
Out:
5,42
